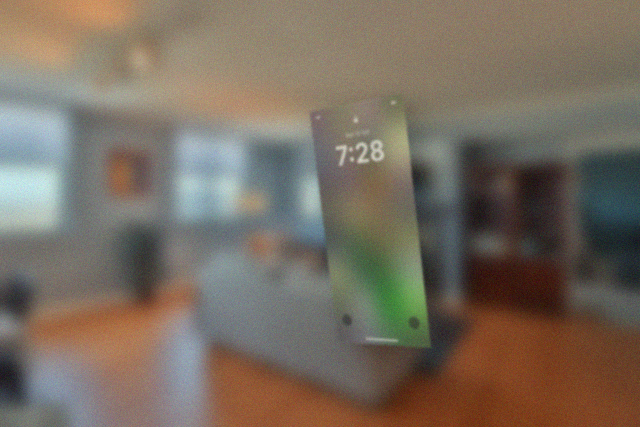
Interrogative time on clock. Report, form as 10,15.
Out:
7,28
